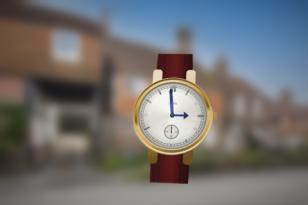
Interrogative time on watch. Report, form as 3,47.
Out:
2,59
